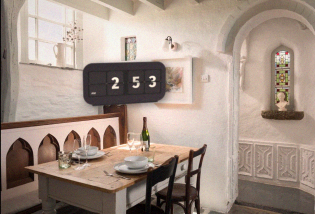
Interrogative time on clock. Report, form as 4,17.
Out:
2,53
